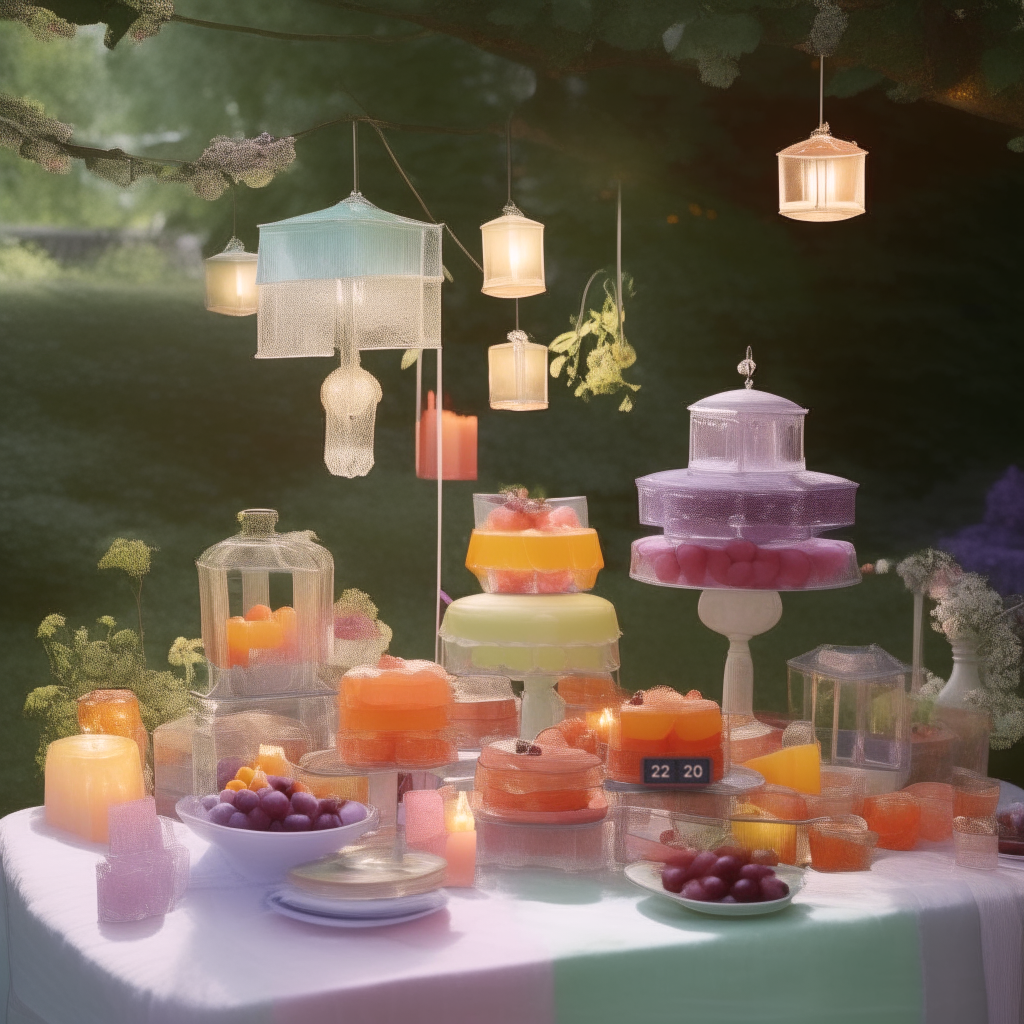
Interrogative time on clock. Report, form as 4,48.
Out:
22,20
